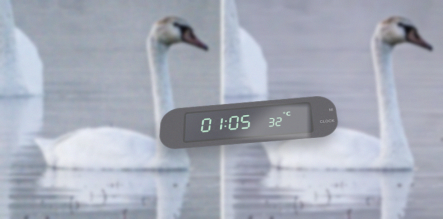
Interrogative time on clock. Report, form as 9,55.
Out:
1,05
